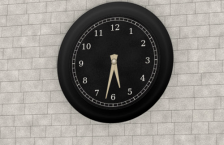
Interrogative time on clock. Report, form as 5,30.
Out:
5,32
